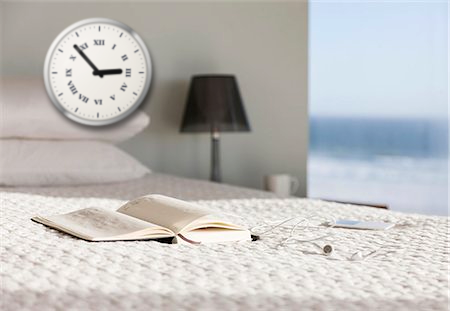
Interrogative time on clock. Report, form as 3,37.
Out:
2,53
